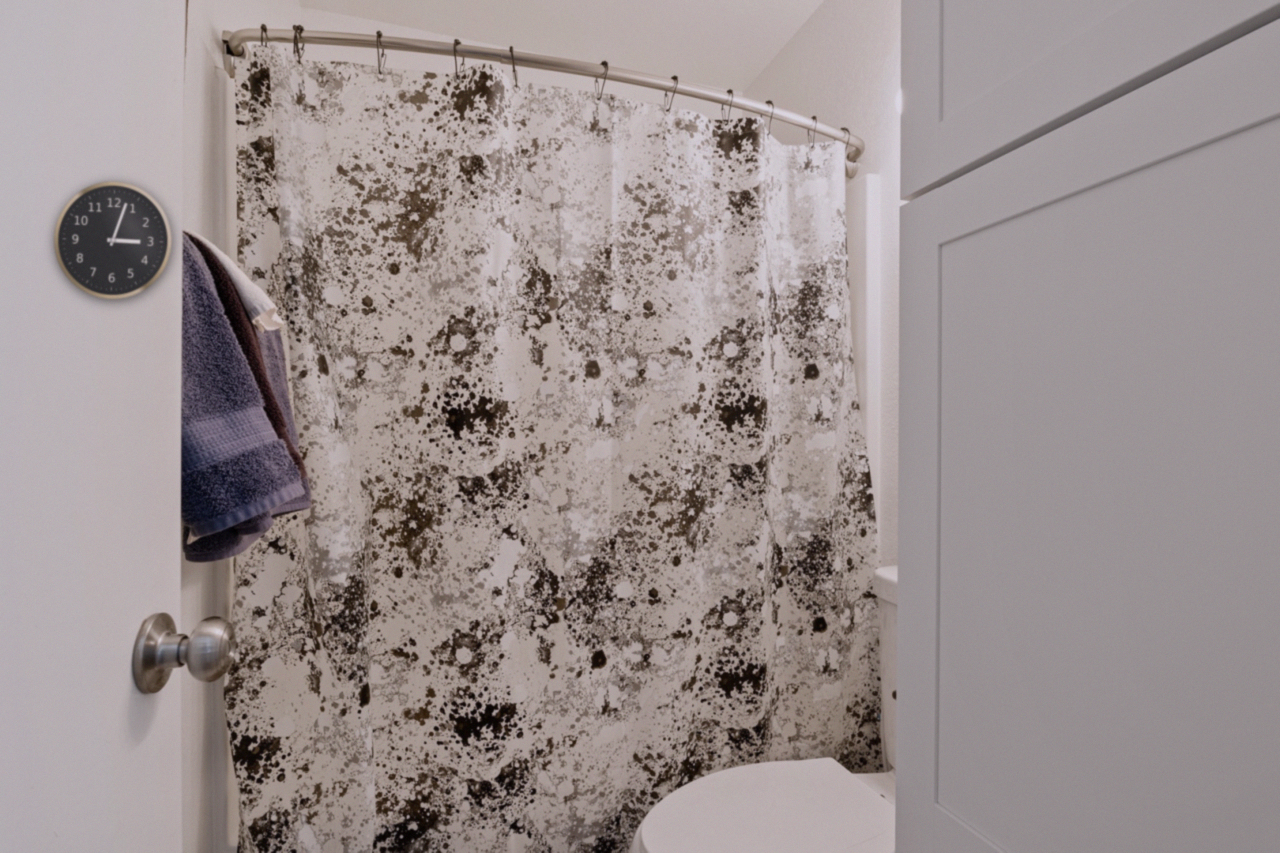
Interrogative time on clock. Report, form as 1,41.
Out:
3,03
